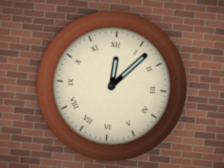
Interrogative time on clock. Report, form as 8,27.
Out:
12,07
